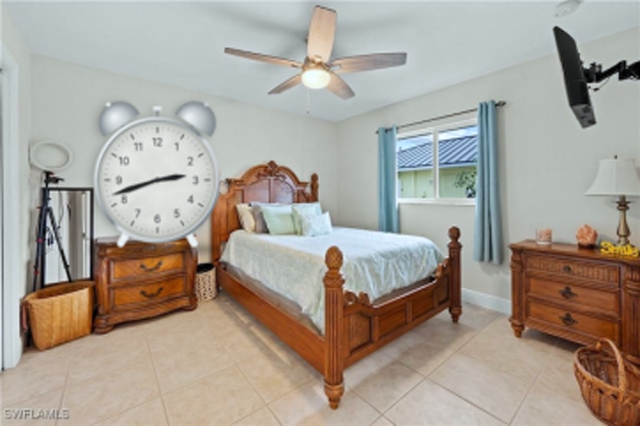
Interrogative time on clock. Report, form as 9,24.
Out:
2,42
